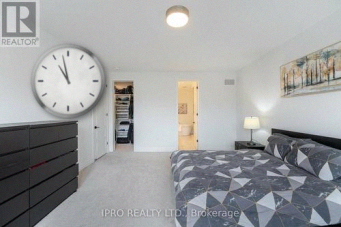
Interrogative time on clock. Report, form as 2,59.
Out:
10,58
